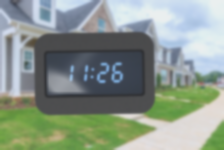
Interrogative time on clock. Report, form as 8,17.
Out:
11,26
